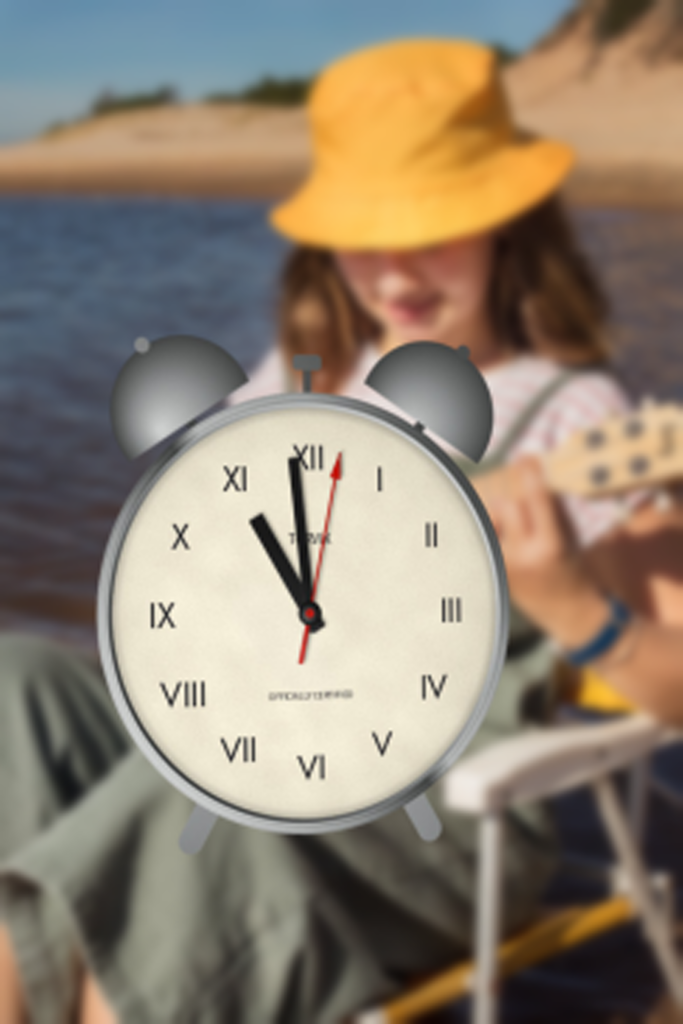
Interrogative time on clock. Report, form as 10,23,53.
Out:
10,59,02
